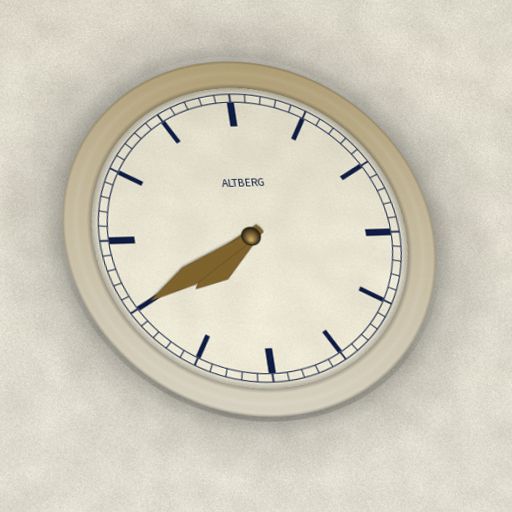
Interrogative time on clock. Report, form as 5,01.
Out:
7,40
